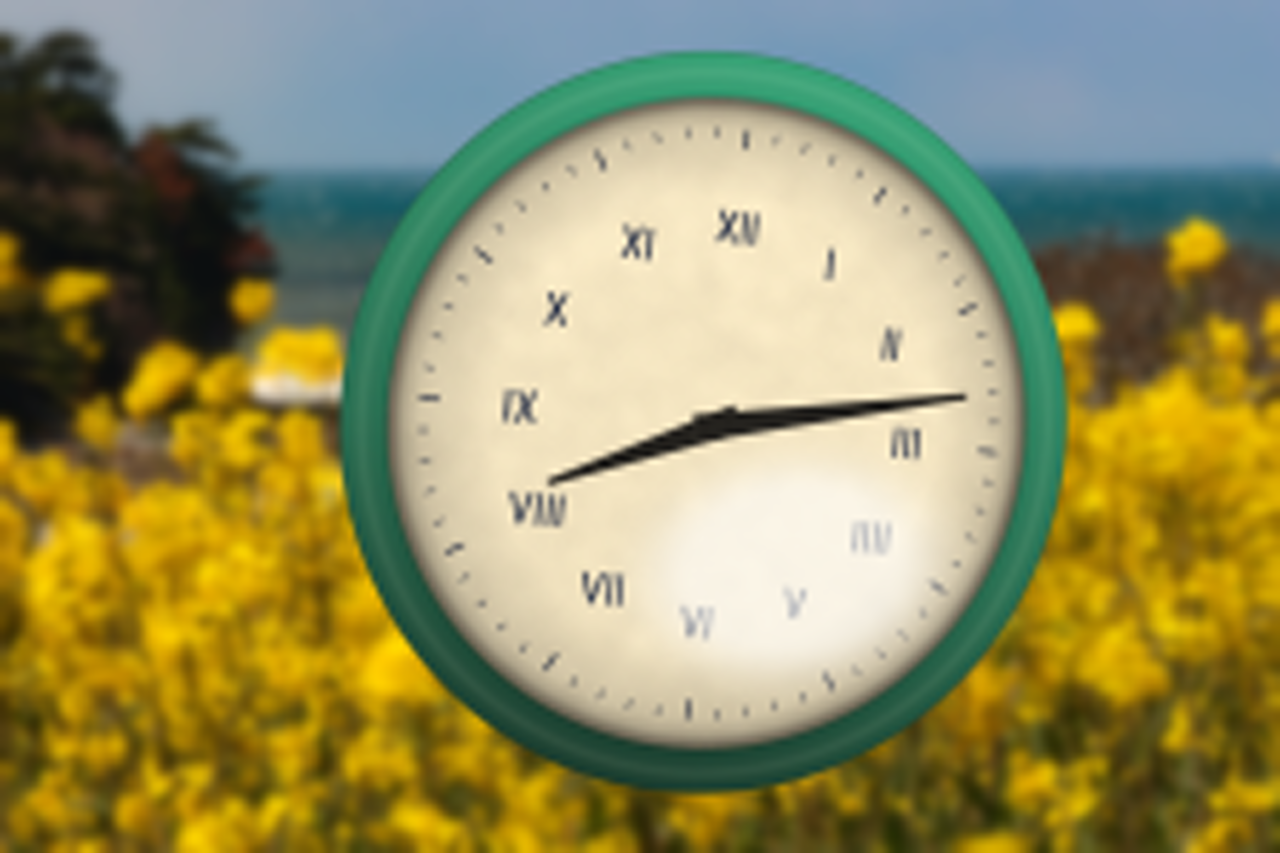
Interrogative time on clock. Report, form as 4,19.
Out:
8,13
